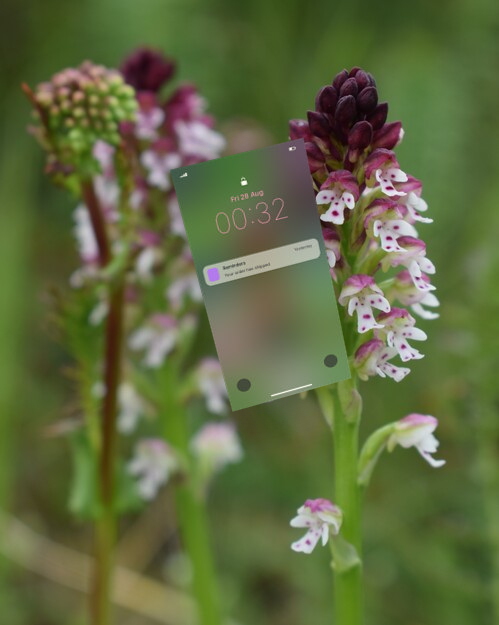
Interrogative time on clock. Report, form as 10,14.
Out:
0,32
